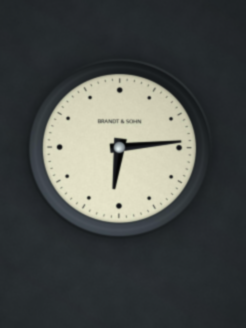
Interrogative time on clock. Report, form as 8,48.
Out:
6,14
